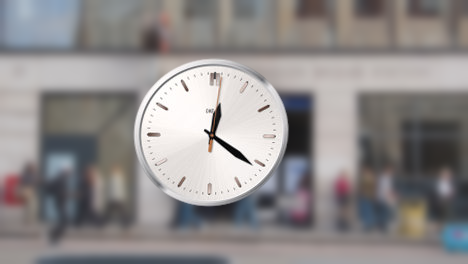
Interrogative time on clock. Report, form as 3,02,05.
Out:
12,21,01
